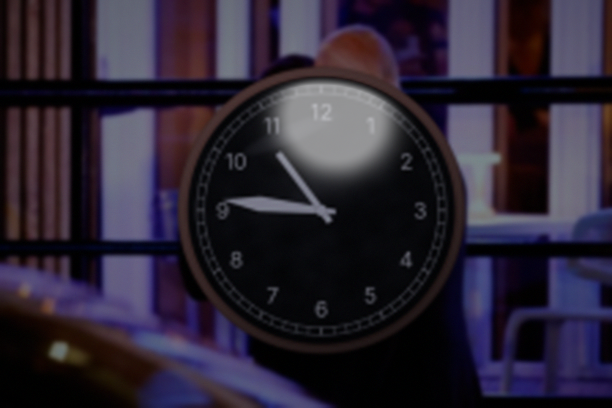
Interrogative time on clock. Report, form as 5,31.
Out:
10,46
